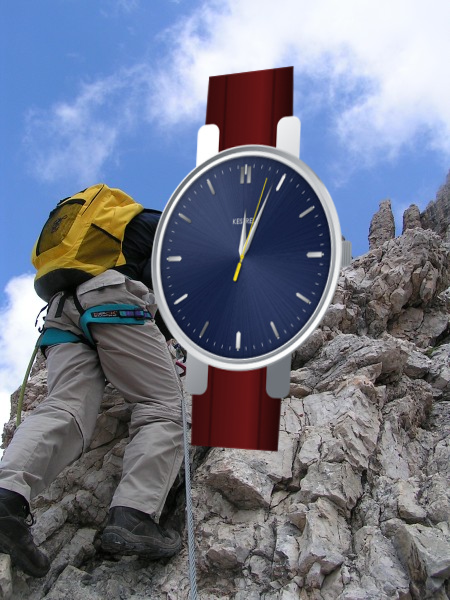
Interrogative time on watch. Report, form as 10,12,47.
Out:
12,04,03
